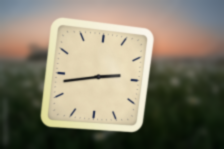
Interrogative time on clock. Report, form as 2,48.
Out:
2,43
